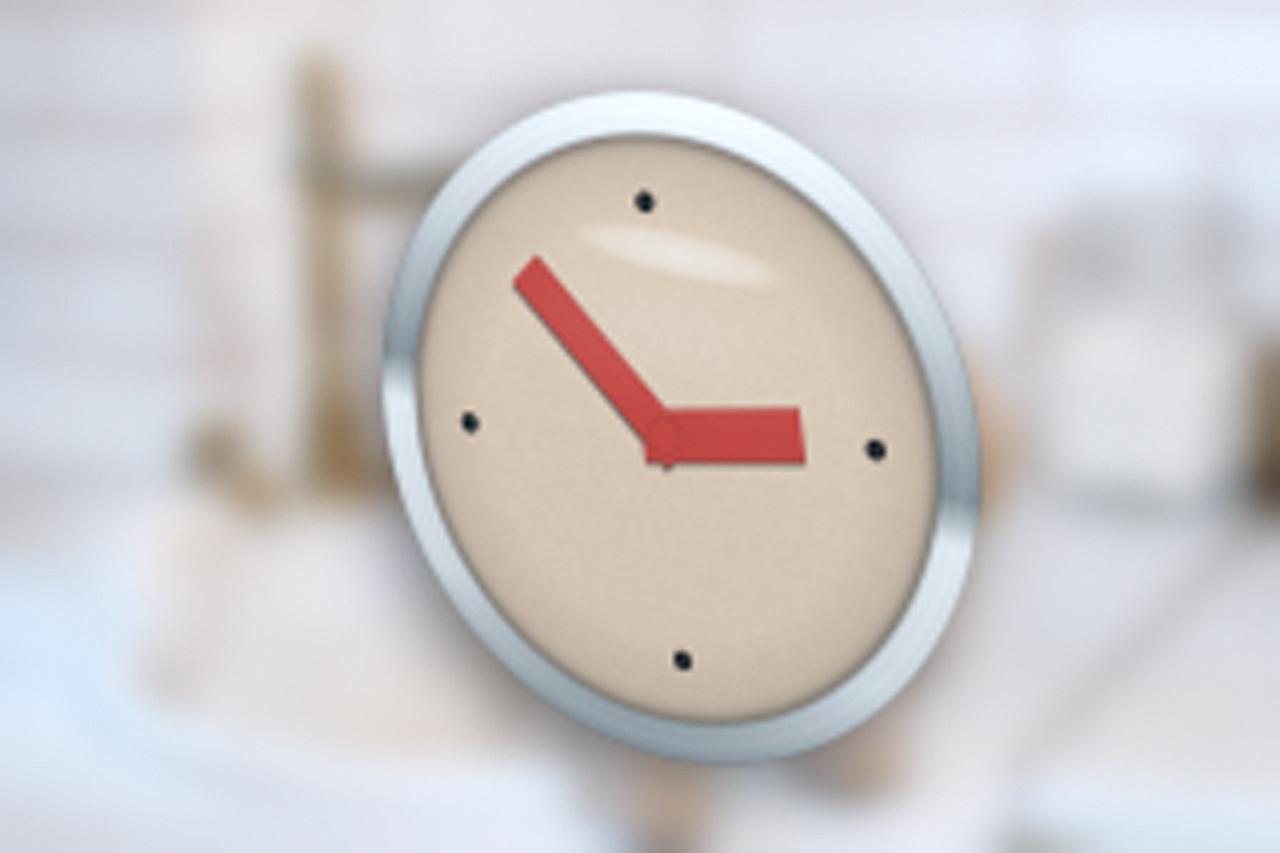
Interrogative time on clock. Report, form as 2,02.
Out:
2,53
